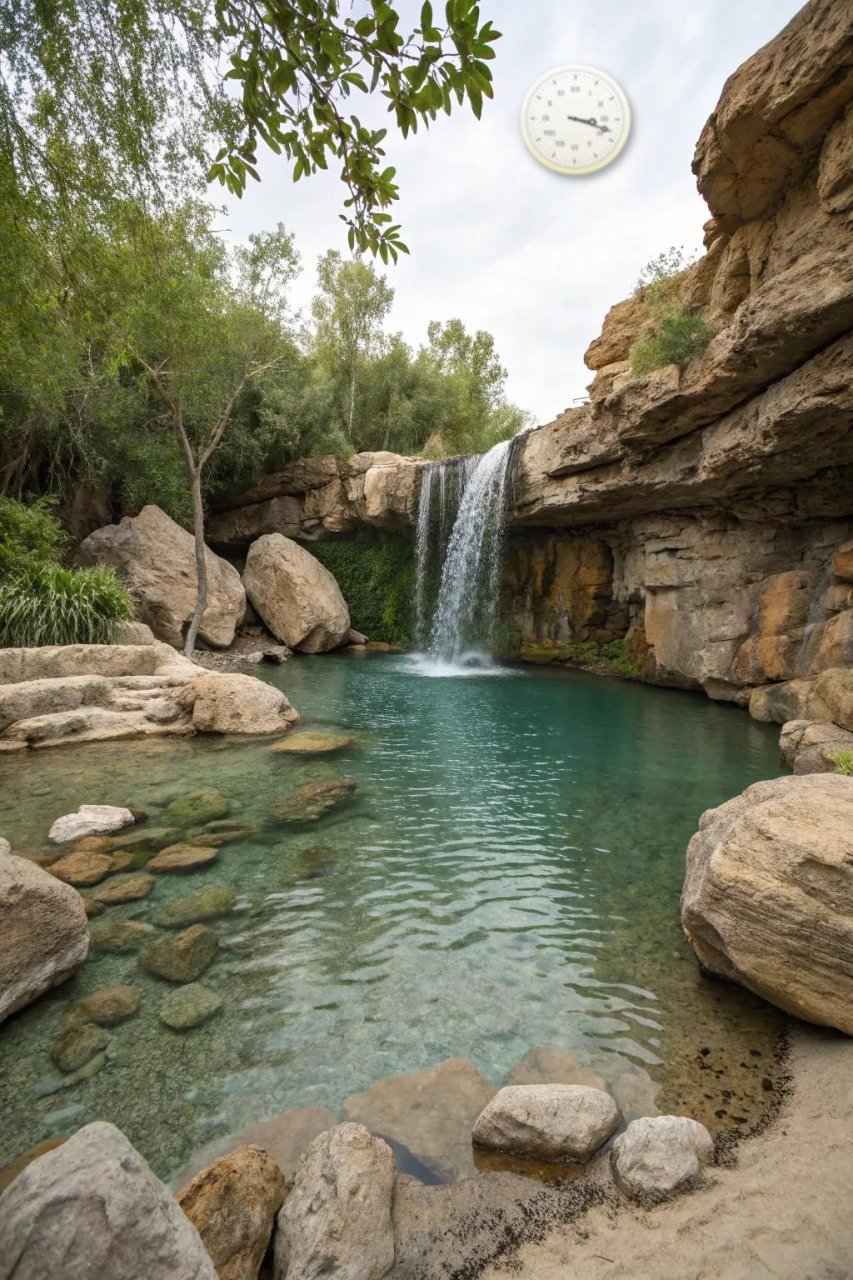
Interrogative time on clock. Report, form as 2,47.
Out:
3,18
